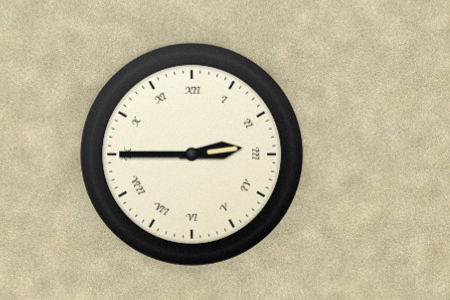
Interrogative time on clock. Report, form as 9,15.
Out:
2,45
